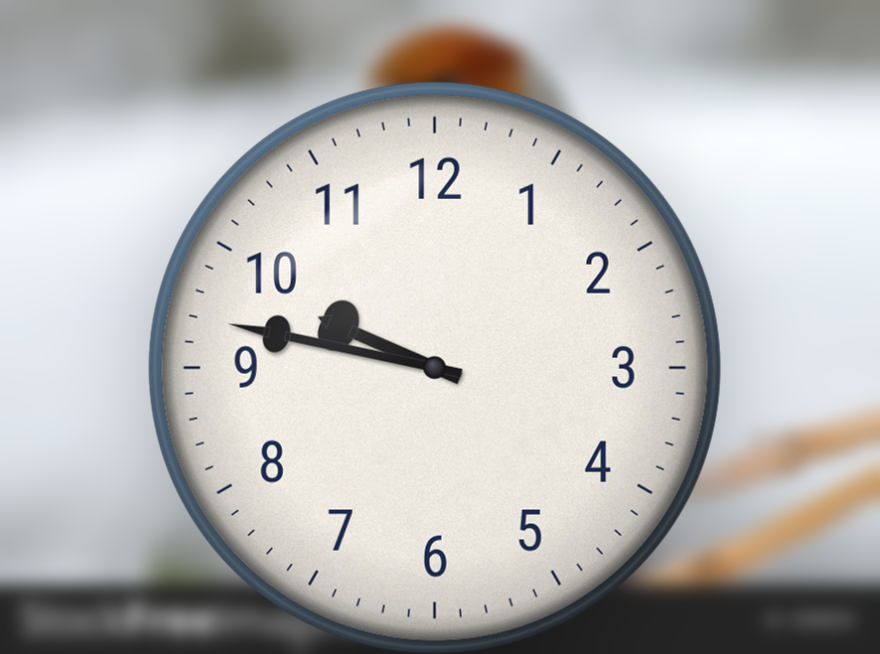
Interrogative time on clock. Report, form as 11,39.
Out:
9,47
